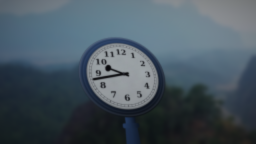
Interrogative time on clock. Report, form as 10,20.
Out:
9,43
